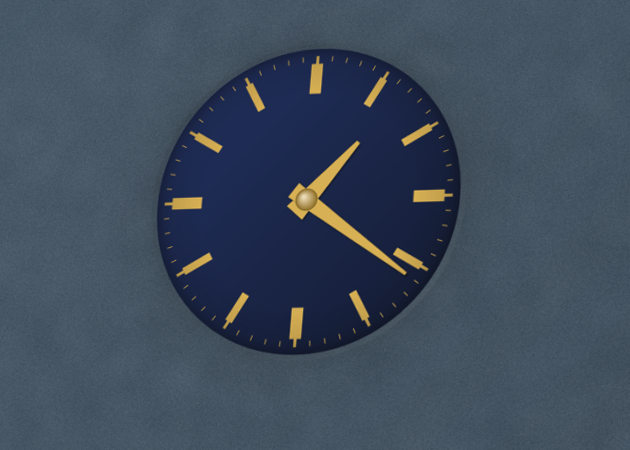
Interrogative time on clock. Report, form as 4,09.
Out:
1,21
